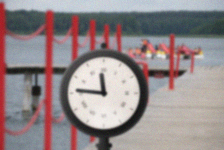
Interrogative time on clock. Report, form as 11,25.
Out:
11,46
